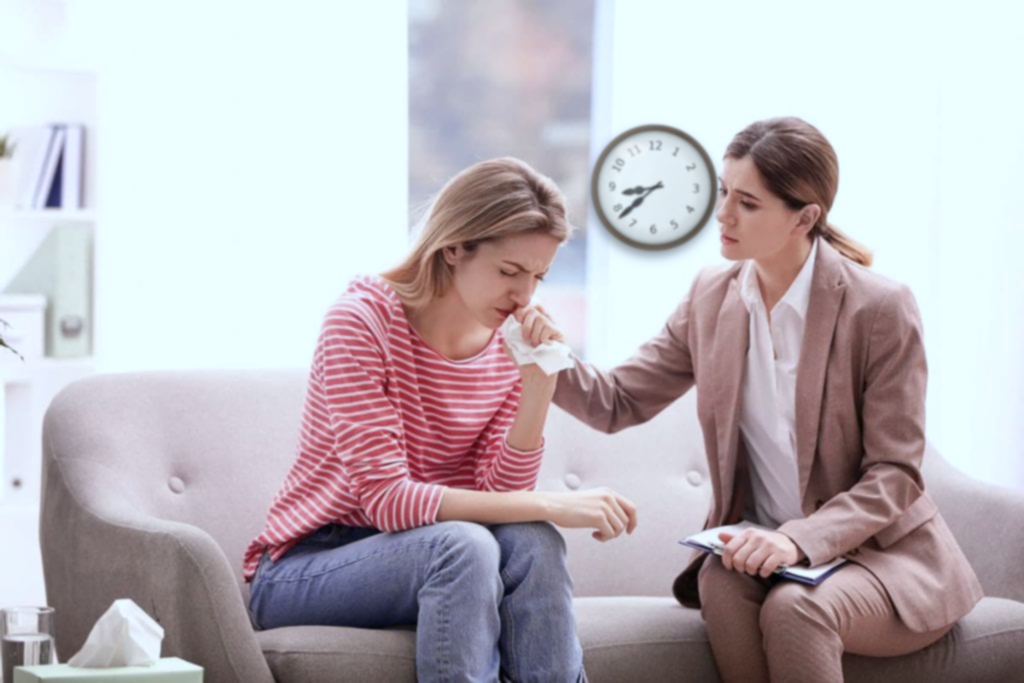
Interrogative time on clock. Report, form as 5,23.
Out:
8,38
